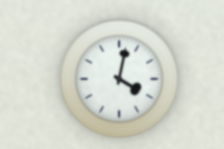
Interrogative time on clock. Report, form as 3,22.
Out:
4,02
